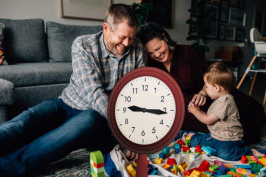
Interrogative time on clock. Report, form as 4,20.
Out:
9,16
